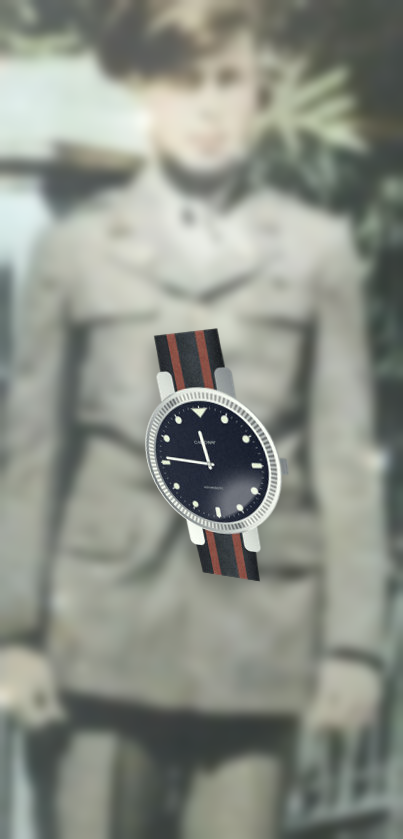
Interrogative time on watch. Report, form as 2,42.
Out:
11,46
